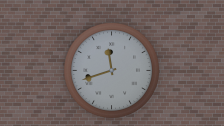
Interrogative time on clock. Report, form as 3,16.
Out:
11,42
